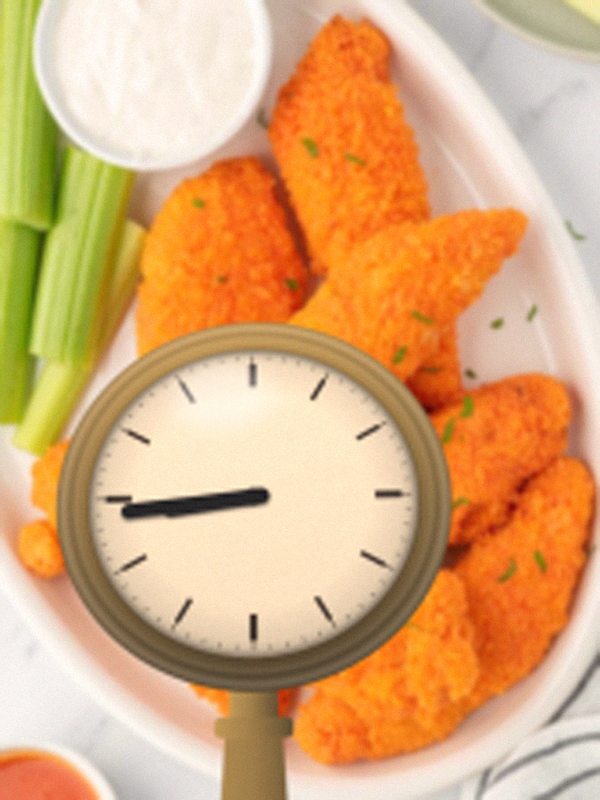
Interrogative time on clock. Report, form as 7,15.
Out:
8,44
